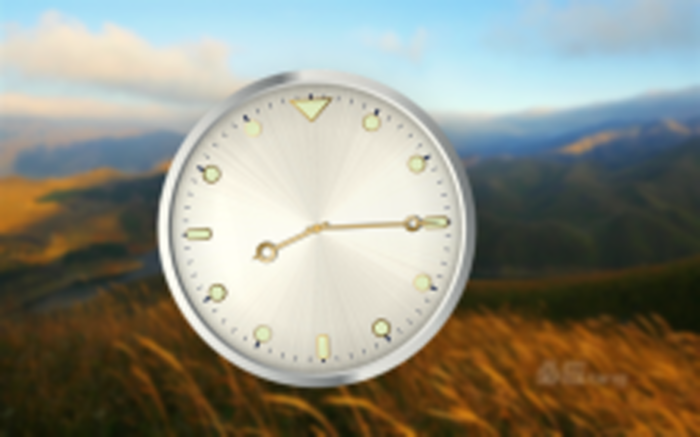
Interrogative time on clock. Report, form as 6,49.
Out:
8,15
